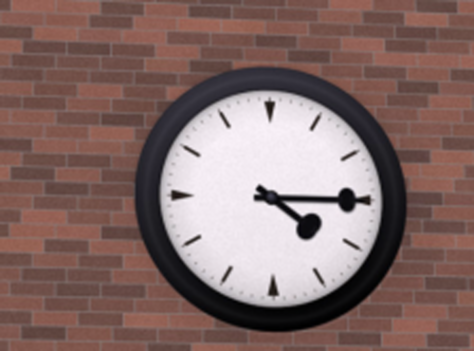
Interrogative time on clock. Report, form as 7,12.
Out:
4,15
